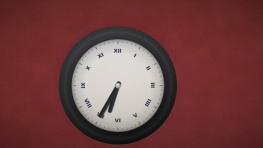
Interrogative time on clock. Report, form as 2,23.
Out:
6,35
